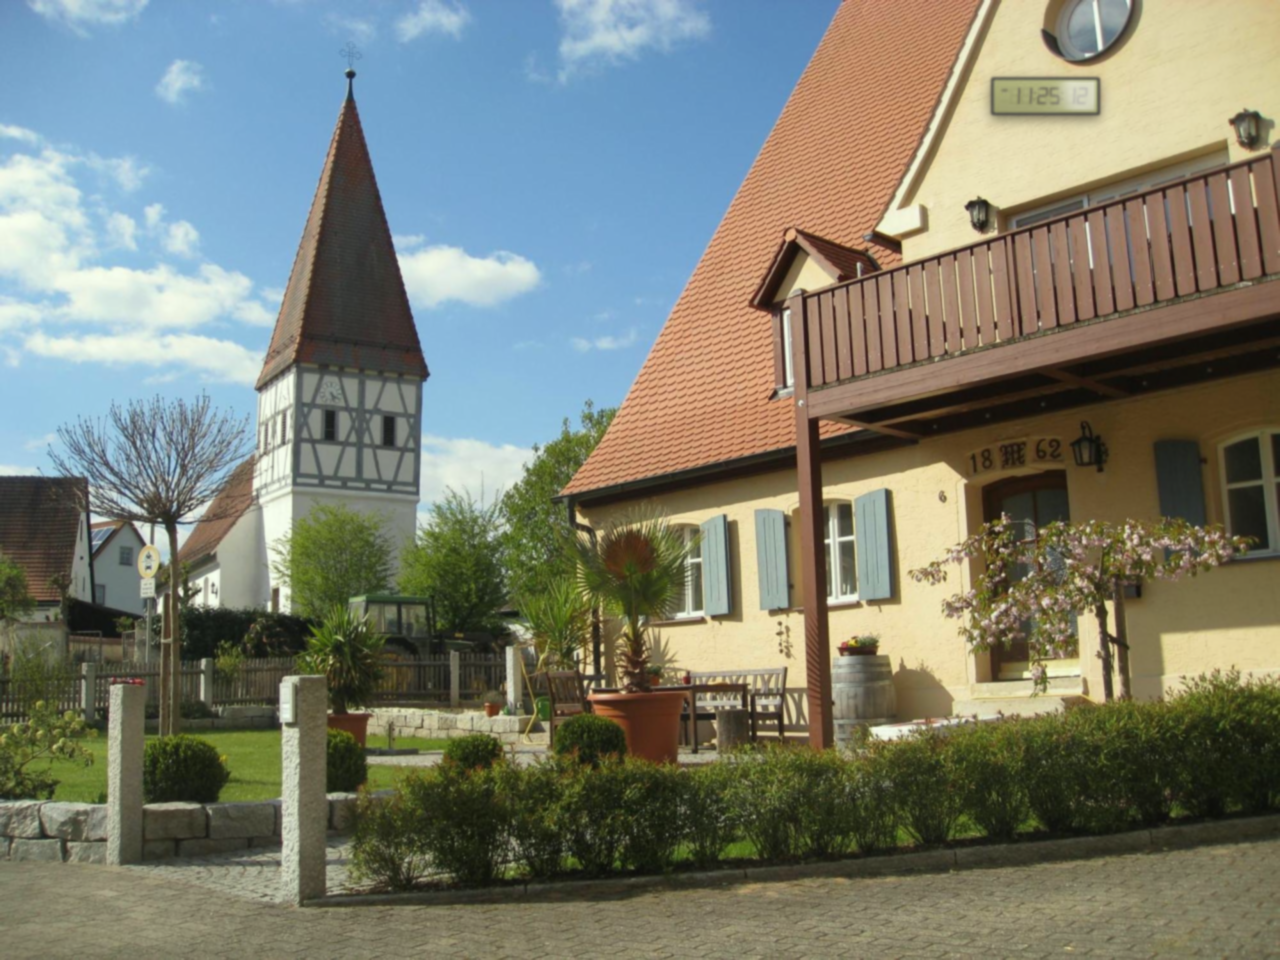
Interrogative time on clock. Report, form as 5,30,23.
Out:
11,25,12
